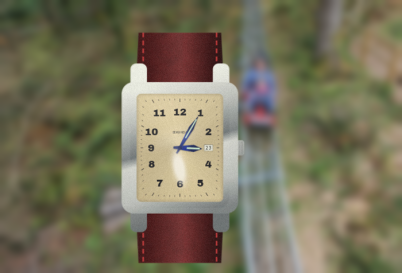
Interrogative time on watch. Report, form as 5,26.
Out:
3,05
